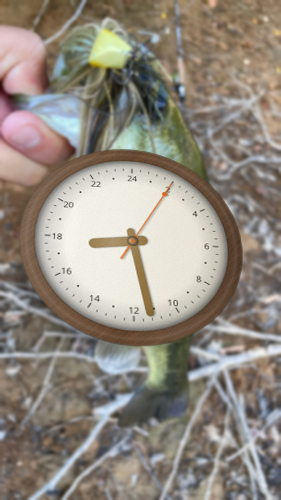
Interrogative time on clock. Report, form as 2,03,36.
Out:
17,28,05
